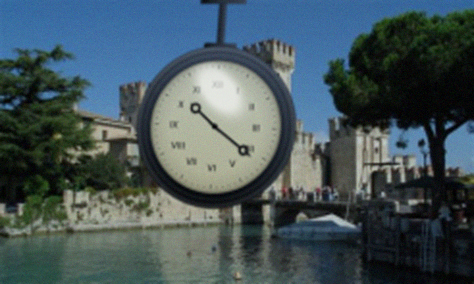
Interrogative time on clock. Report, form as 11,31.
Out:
10,21
